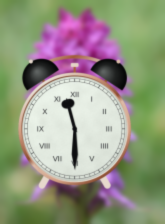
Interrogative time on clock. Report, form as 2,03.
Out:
11,30
